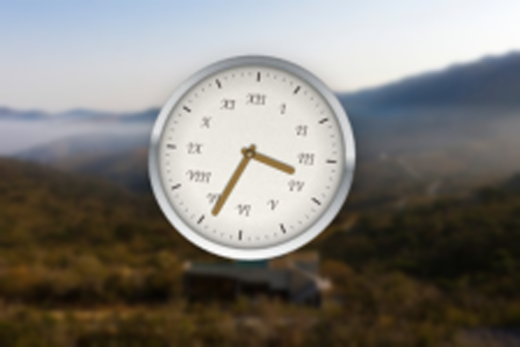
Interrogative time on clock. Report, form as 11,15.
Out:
3,34
